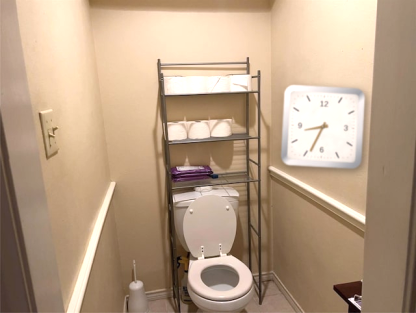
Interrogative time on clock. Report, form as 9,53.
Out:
8,34
